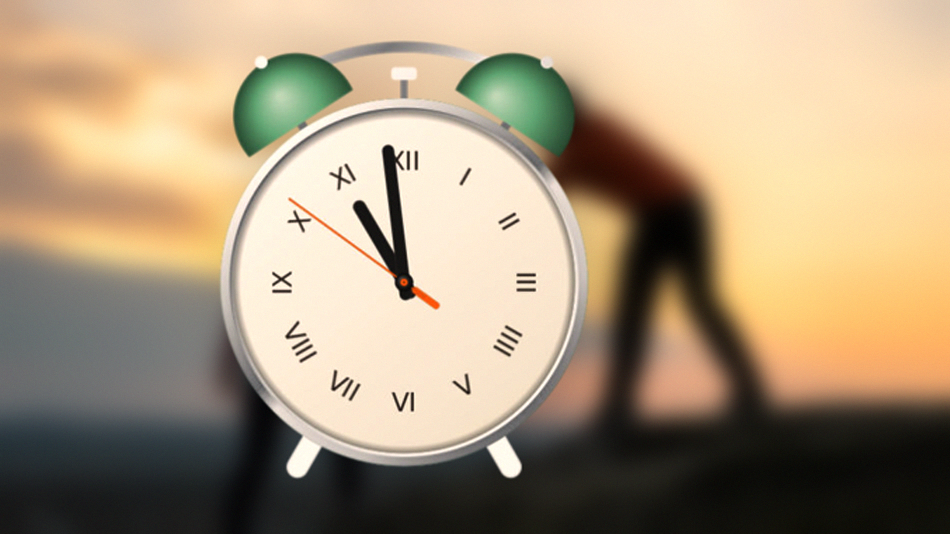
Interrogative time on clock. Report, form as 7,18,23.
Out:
10,58,51
